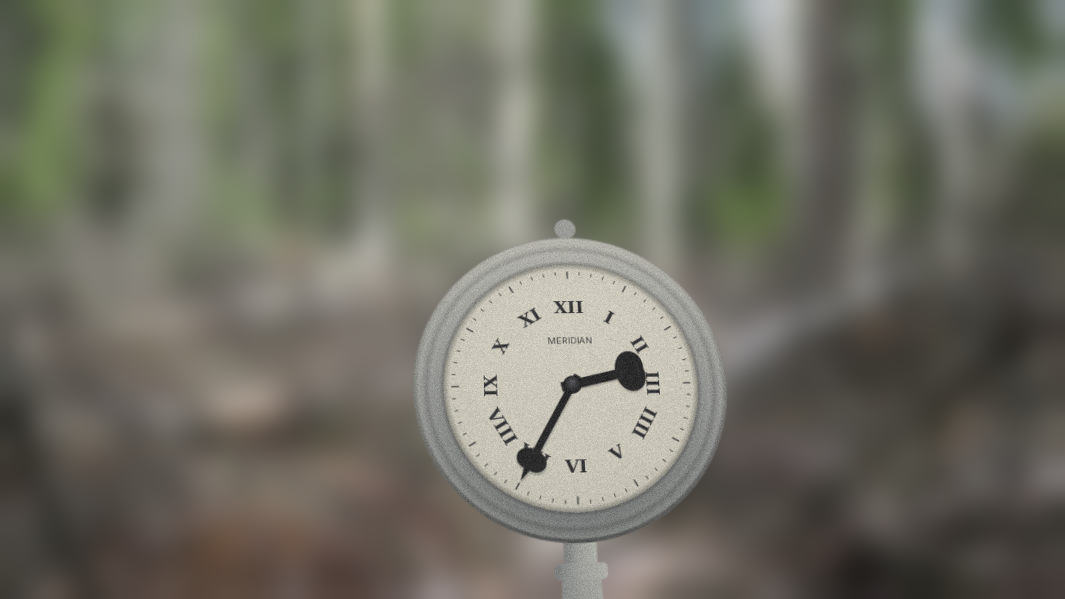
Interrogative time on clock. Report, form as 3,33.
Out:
2,35
